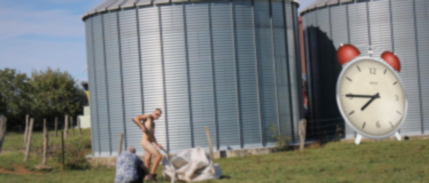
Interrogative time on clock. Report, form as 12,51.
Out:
7,45
